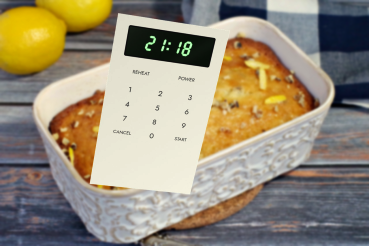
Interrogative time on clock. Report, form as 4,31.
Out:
21,18
